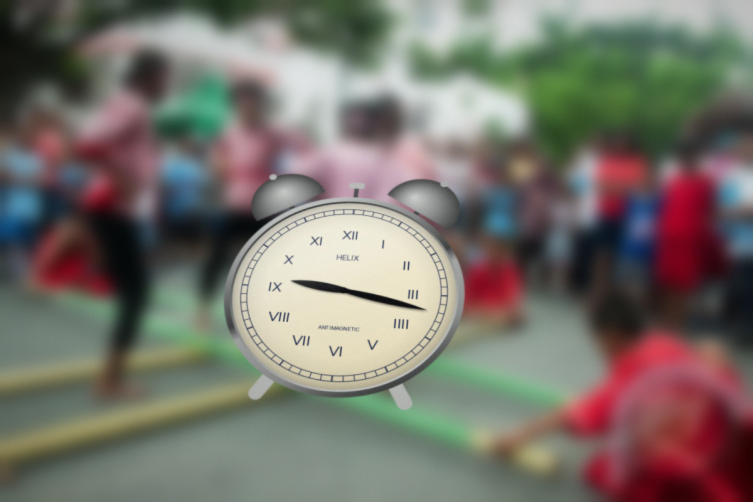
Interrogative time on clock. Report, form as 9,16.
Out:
9,17
